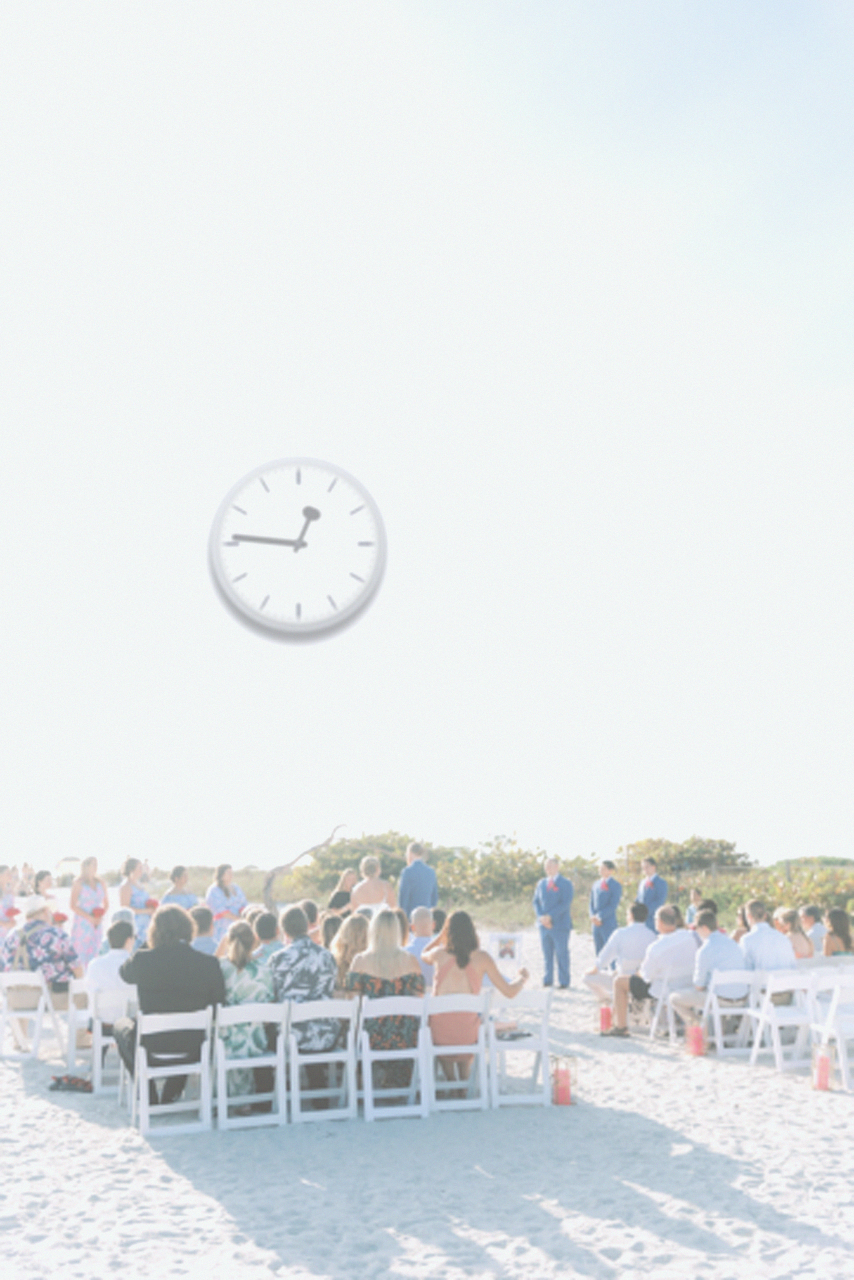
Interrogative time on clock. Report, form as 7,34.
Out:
12,46
